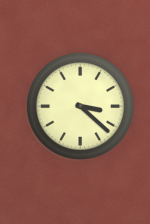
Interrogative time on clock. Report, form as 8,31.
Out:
3,22
